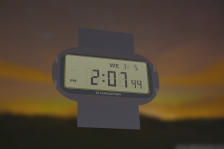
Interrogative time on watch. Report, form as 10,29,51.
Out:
2,07,44
